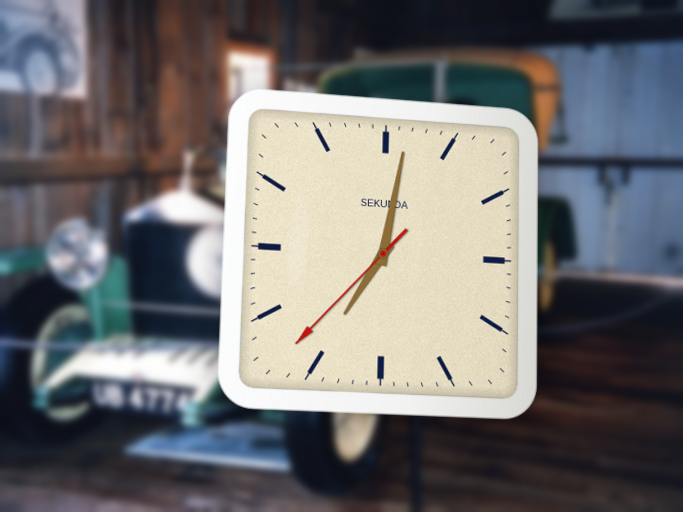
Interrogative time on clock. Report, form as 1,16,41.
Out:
7,01,37
